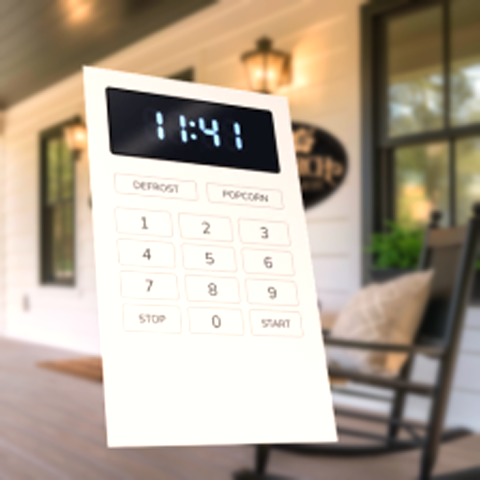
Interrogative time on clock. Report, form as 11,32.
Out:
11,41
